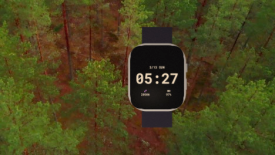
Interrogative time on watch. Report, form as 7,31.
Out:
5,27
